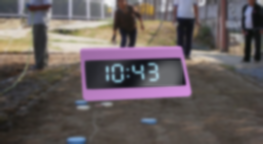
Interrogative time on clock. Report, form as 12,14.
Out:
10,43
